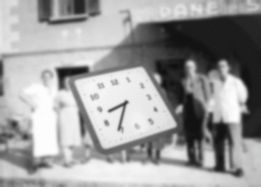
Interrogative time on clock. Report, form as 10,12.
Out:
8,36
